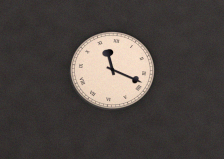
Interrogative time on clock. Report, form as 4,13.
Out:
11,18
